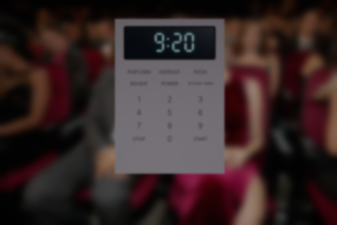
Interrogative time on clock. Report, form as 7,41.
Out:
9,20
